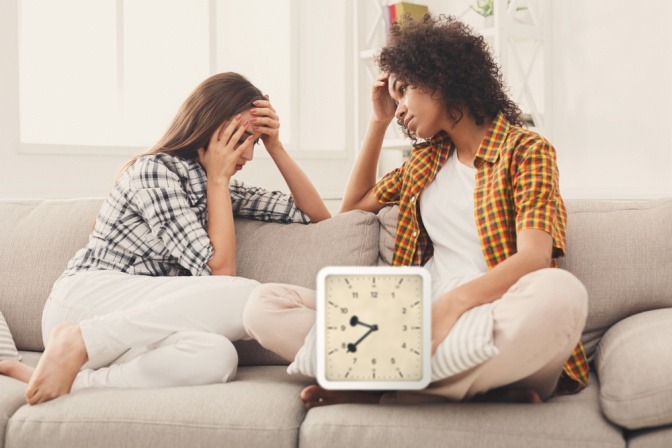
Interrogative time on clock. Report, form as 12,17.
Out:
9,38
